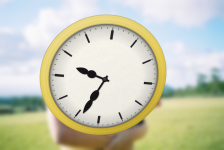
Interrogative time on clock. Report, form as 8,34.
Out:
9,34
